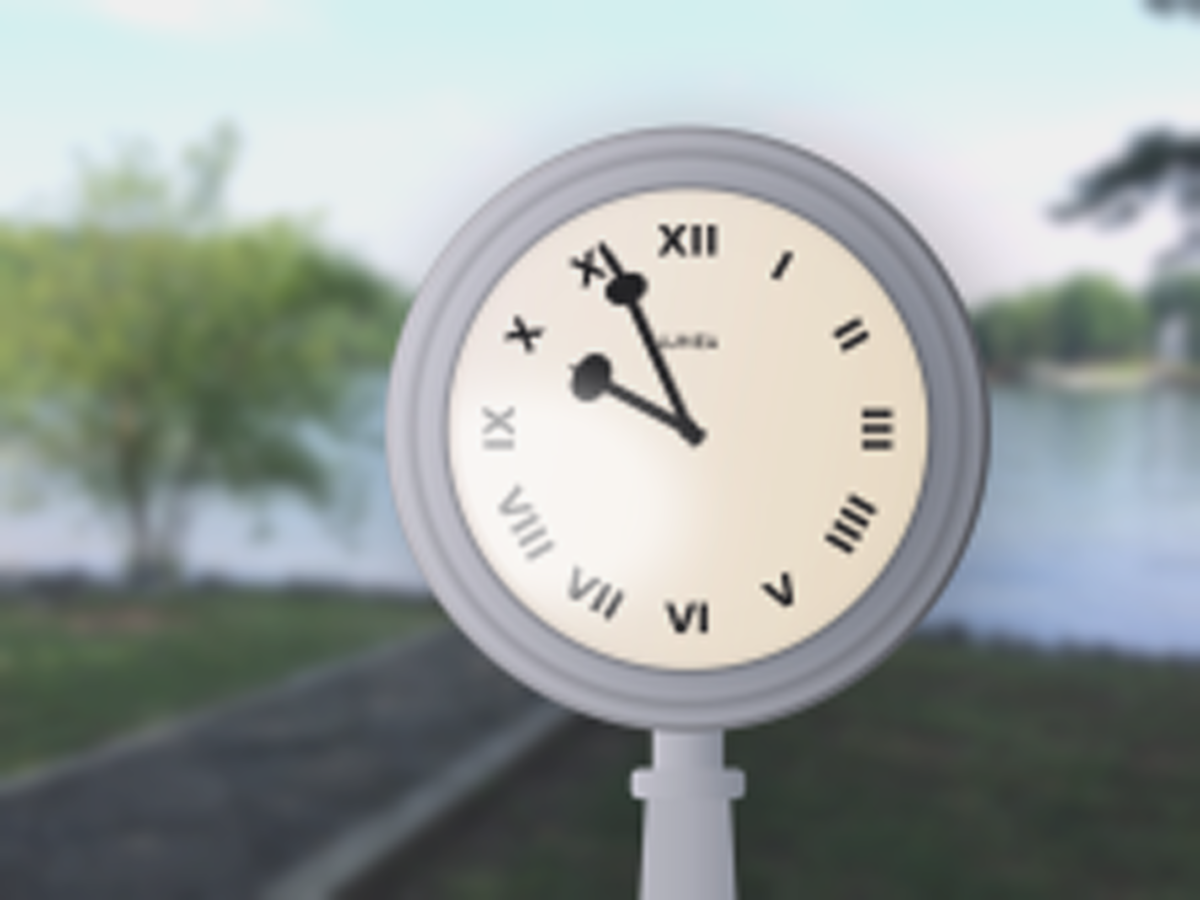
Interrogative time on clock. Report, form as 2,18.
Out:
9,56
